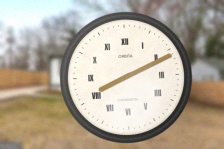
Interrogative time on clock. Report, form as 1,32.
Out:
8,11
